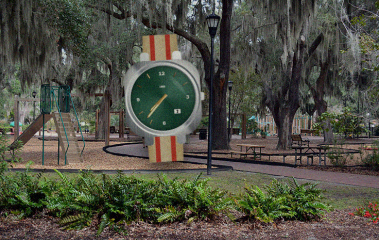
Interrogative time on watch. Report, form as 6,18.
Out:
7,37
